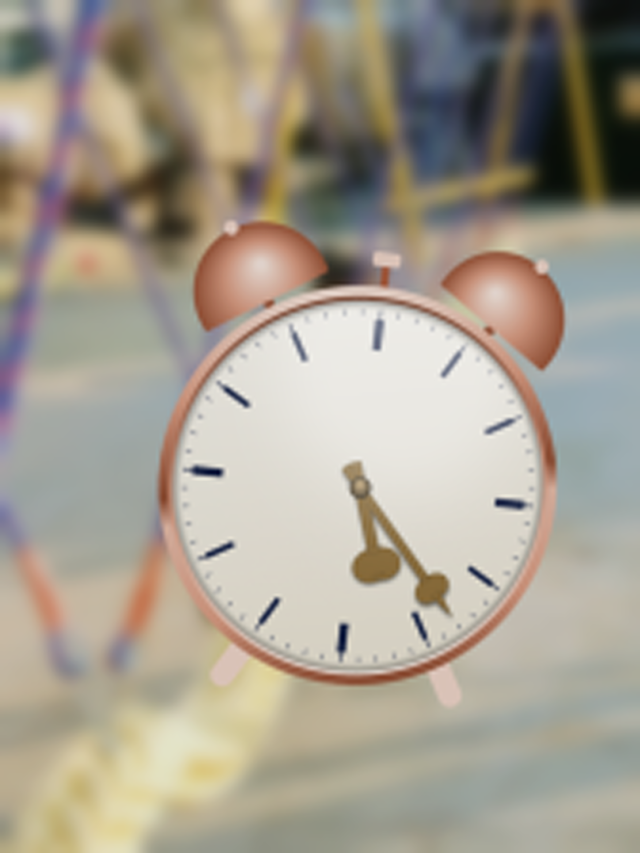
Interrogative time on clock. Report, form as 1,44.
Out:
5,23
